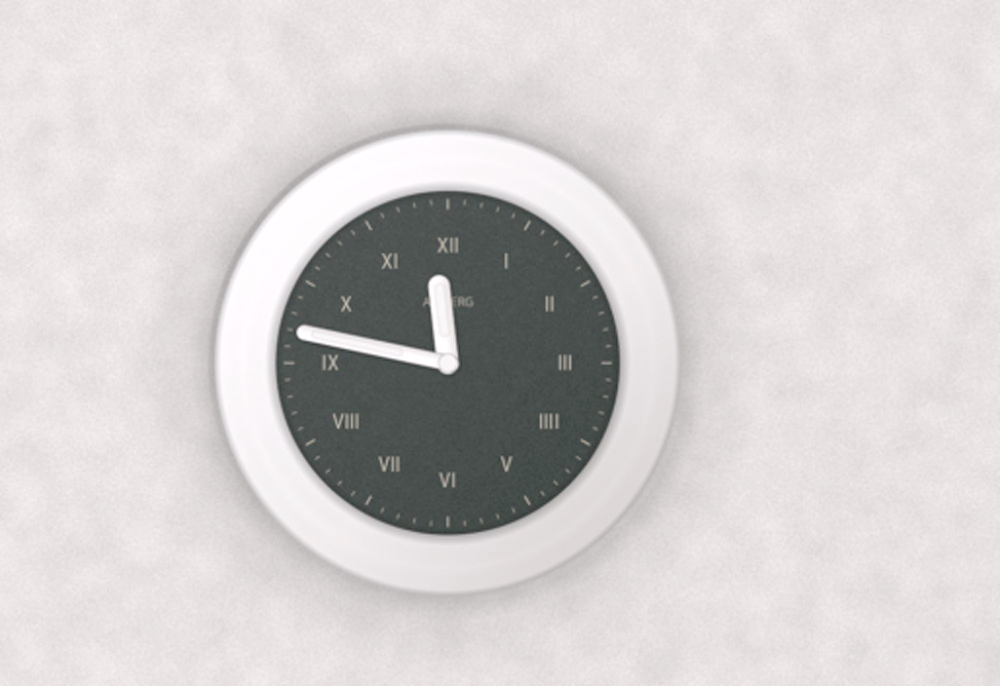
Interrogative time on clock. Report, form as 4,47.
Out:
11,47
